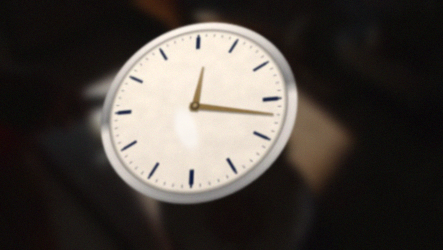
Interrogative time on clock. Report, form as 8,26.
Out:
12,17
